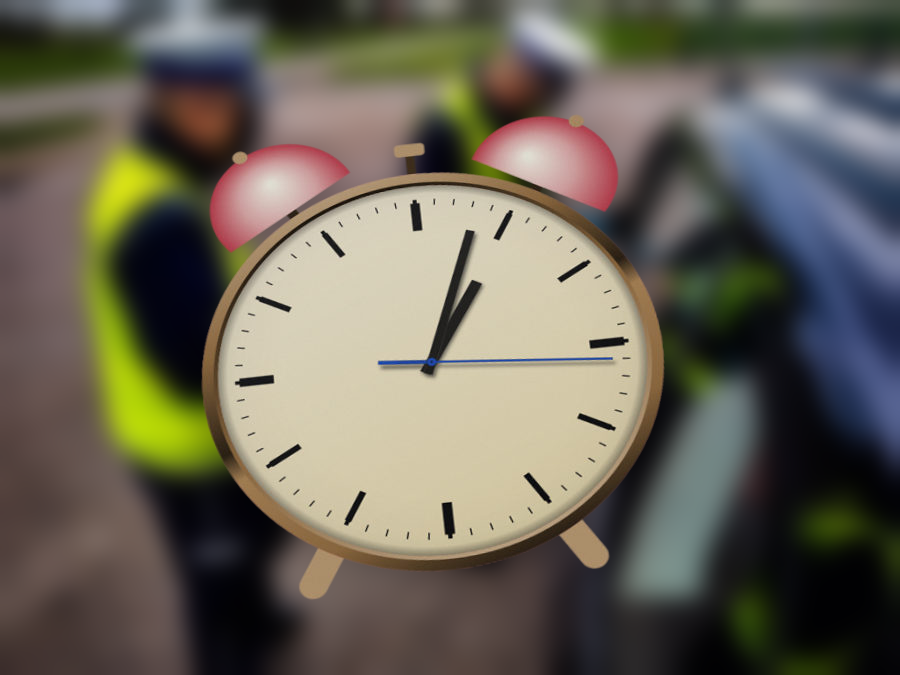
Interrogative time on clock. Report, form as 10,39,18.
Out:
1,03,16
